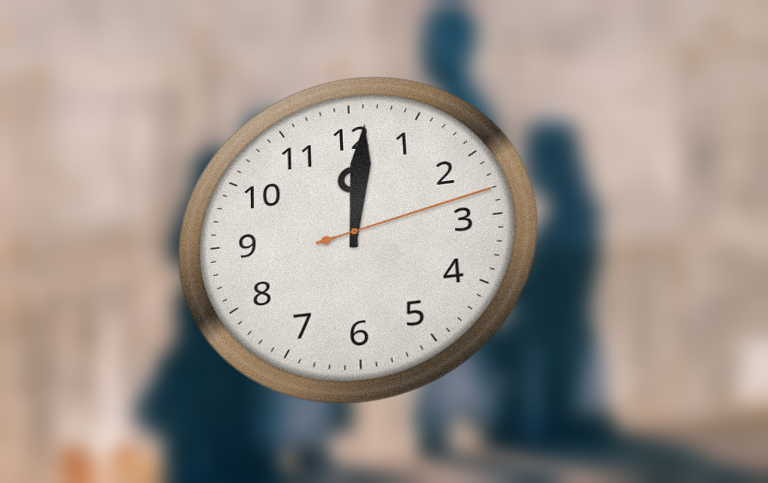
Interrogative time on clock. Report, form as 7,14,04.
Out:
12,01,13
